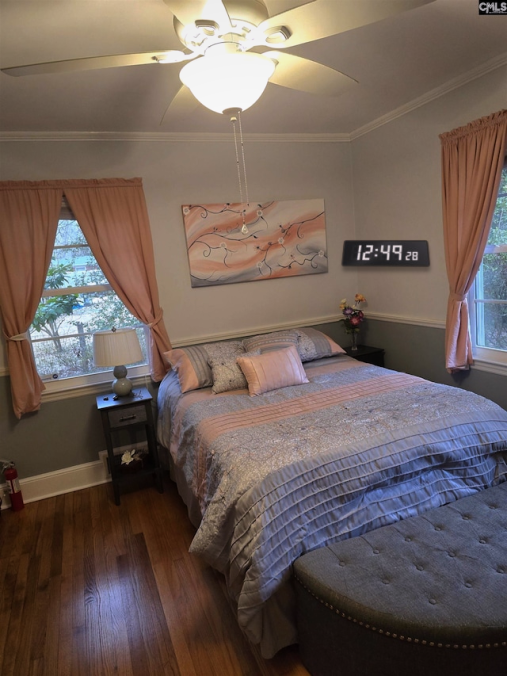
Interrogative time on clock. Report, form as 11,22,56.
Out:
12,49,28
